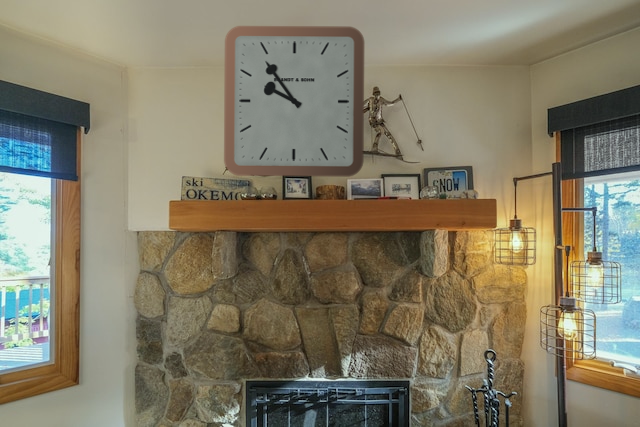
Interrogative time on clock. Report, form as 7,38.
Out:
9,54
